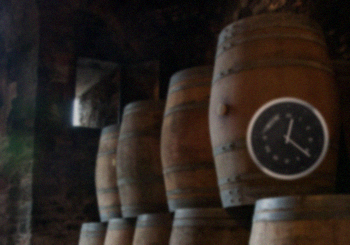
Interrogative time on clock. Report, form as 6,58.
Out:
12,21
